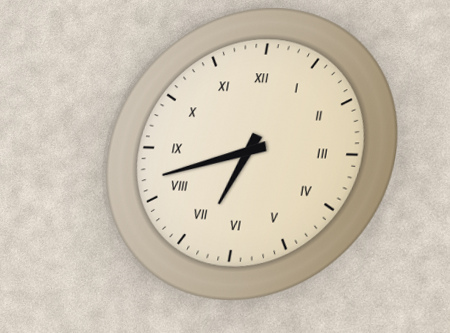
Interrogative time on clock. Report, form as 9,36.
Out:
6,42
